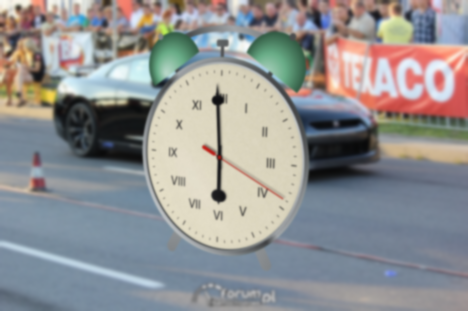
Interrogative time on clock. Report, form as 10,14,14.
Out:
5,59,19
